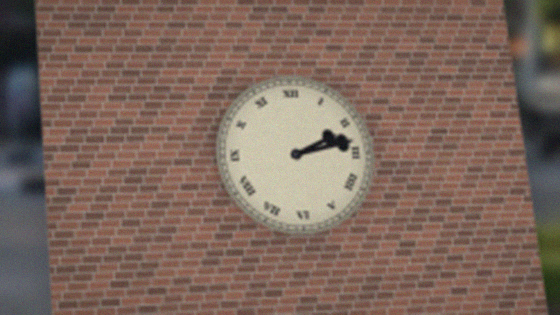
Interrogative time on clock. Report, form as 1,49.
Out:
2,13
